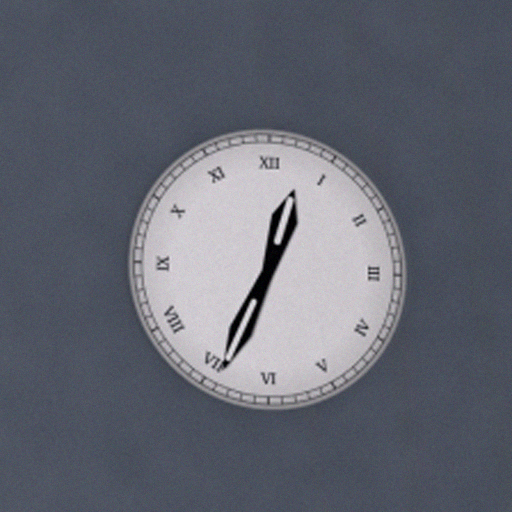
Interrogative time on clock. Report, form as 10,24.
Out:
12,34
